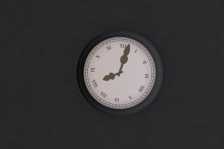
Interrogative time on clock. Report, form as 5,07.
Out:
8,02
